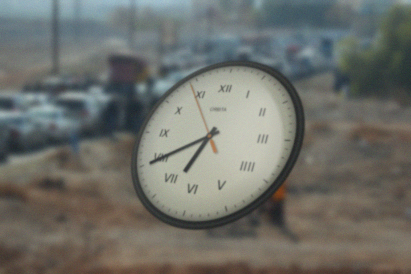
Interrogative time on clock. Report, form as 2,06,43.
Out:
6,39,54
